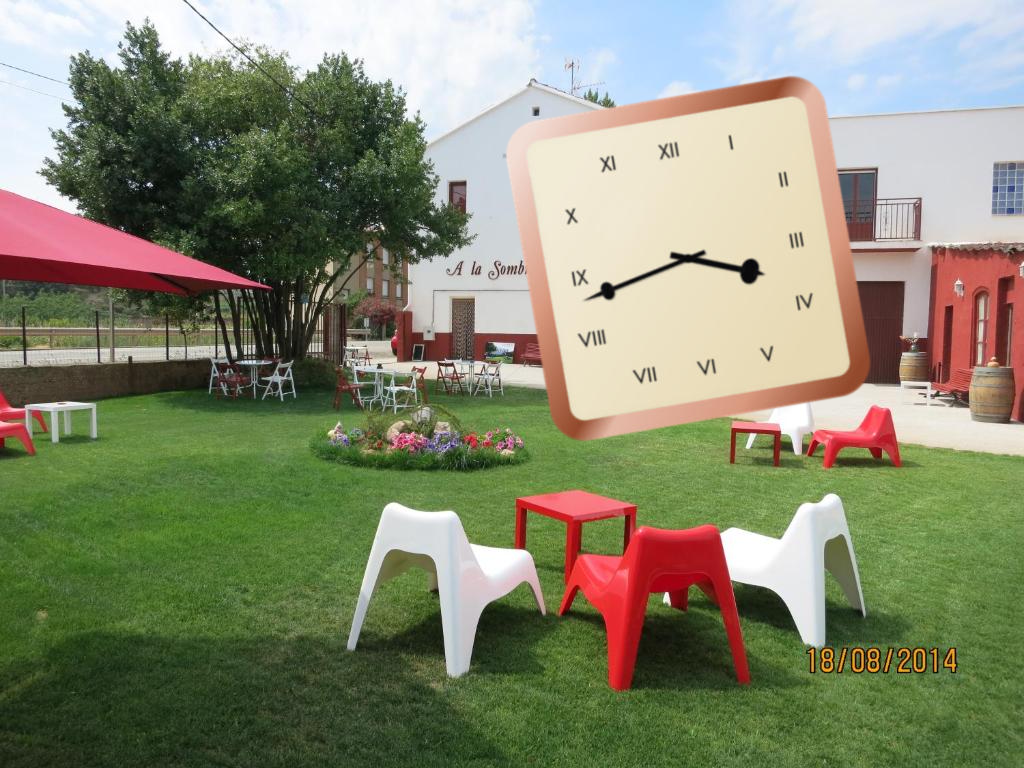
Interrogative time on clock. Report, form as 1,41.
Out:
3,43
